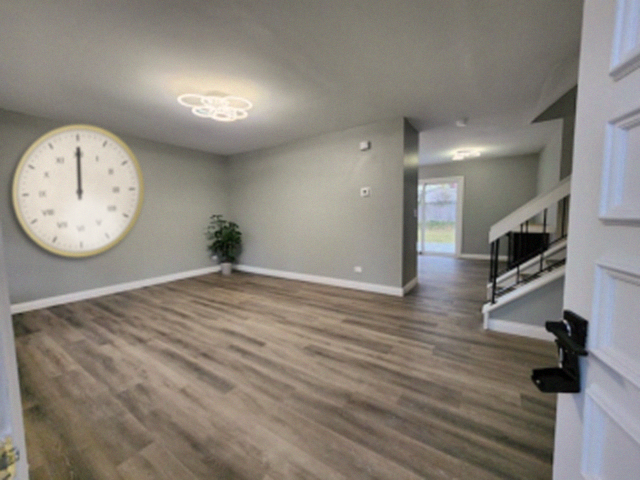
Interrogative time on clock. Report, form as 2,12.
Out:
12,00
